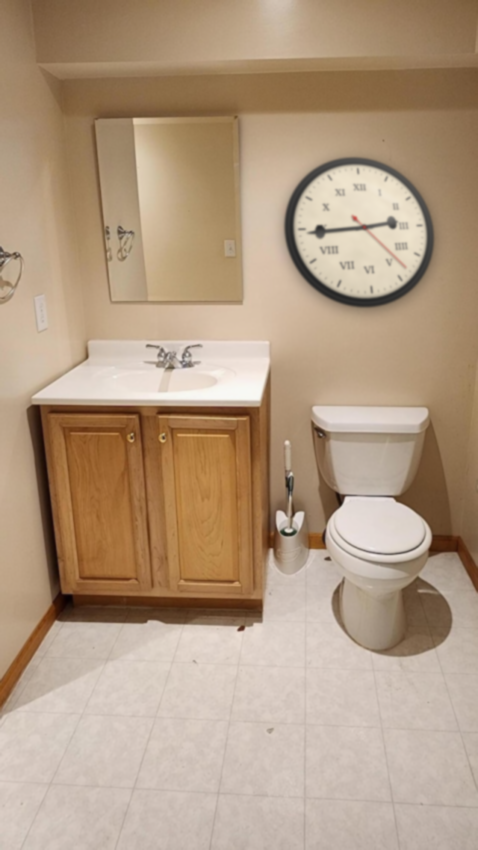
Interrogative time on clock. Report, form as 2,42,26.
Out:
2,44,23
